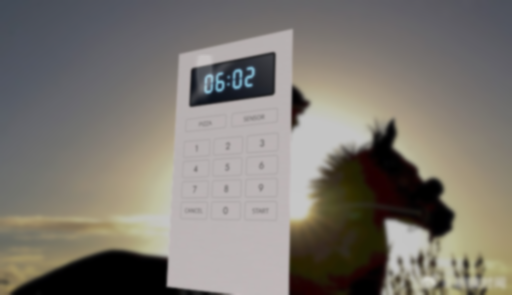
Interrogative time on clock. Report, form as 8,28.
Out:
6,02
